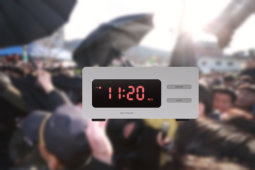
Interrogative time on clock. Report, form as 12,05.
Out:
11,20
